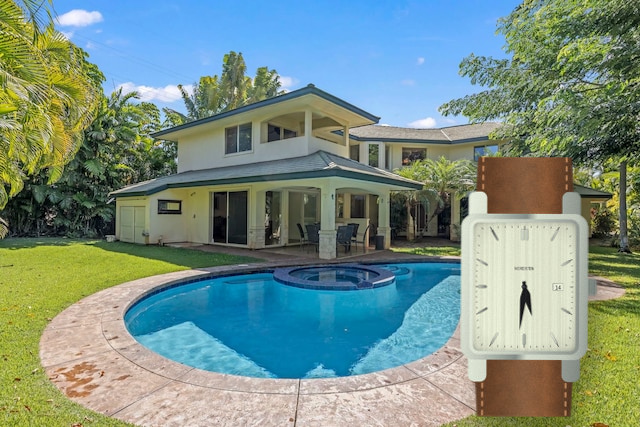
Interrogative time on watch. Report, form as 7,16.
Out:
5,31
